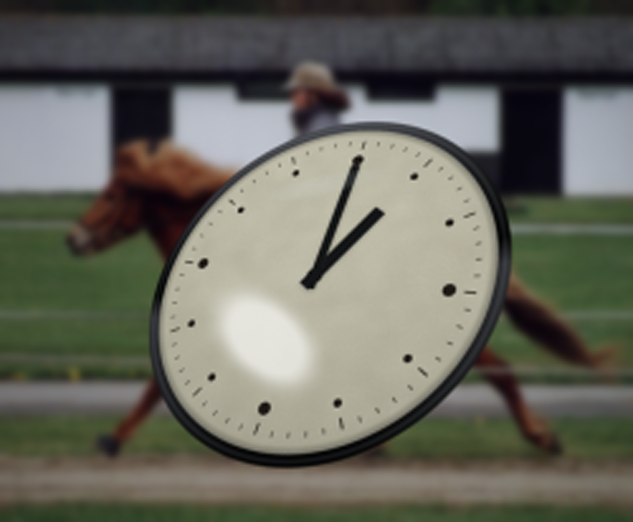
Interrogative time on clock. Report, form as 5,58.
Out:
1,00
